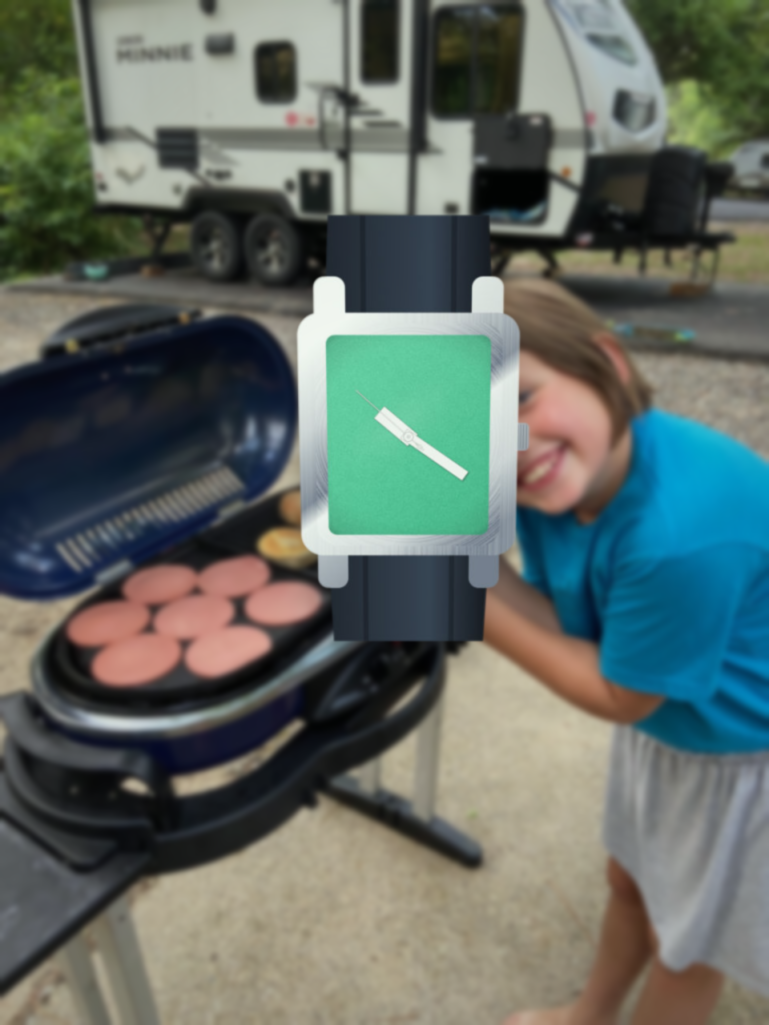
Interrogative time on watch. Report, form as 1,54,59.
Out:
10,20,52
